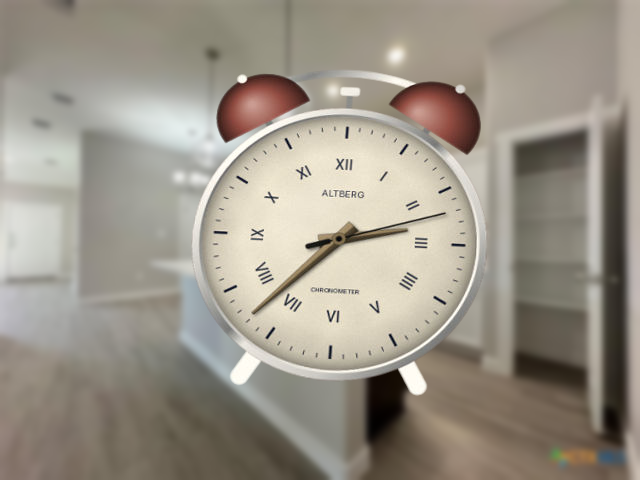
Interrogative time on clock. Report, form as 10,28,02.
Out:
2,37,12
